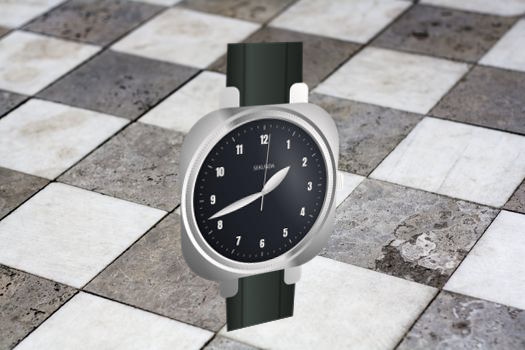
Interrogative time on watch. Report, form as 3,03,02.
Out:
1,42,01
